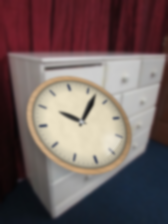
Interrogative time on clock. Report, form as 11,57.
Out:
10,07
